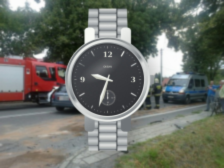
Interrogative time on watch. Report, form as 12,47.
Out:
9,33
